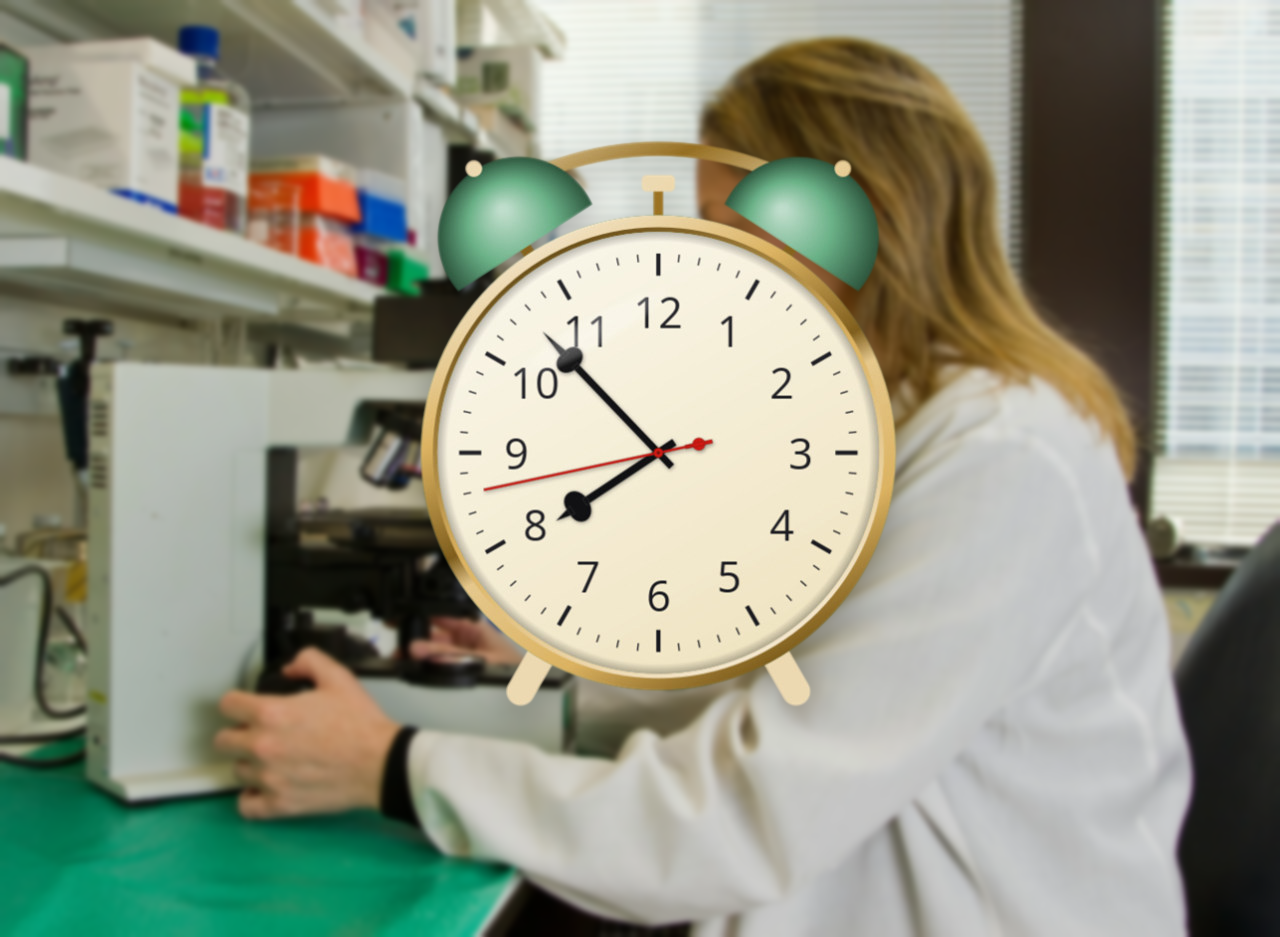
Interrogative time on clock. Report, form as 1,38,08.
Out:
7,52,43
